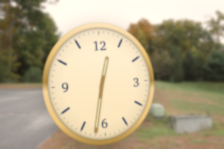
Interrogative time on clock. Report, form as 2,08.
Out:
12,32
